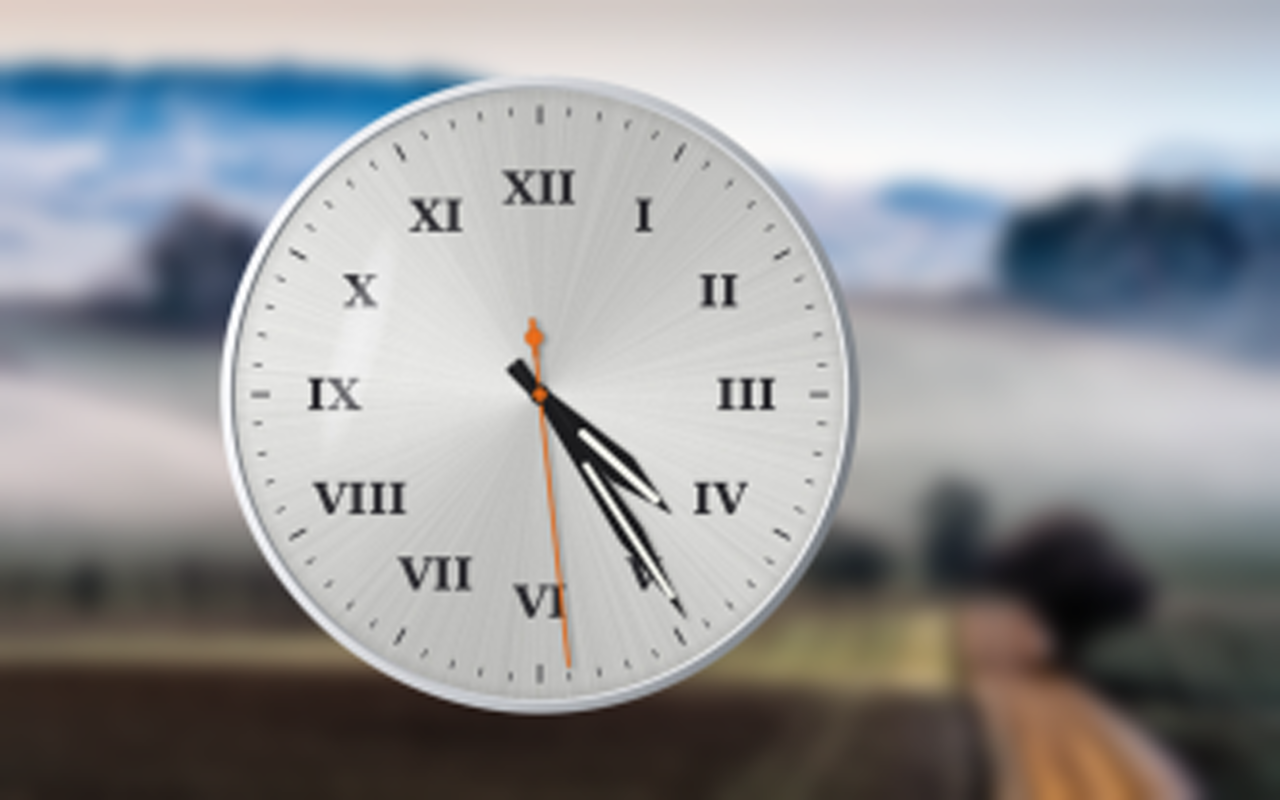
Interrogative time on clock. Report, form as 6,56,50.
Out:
4,24,29
